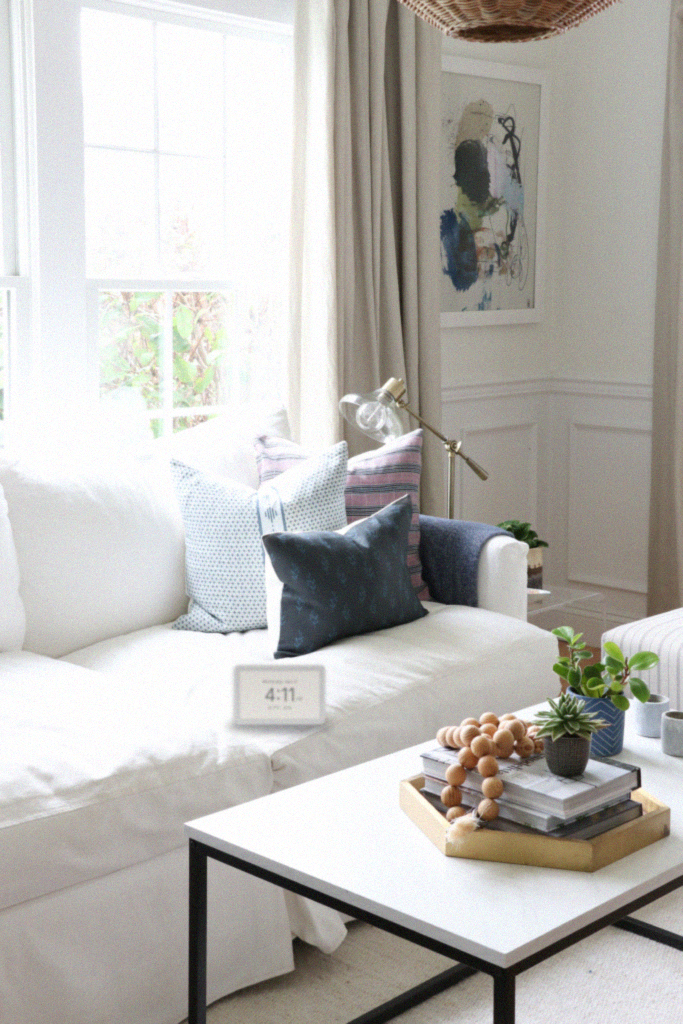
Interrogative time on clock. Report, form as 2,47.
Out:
4,11
